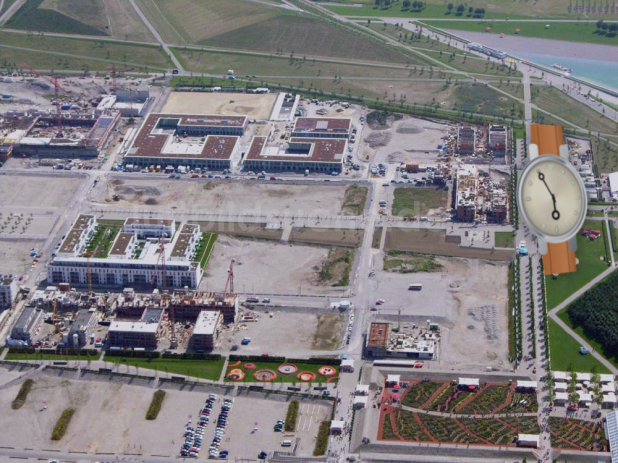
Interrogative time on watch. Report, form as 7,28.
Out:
5,55
